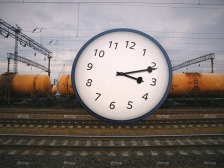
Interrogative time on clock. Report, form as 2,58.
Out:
3,11
